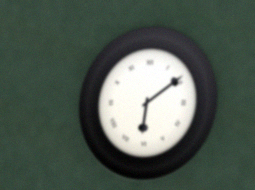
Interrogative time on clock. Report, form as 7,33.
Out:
6,09
